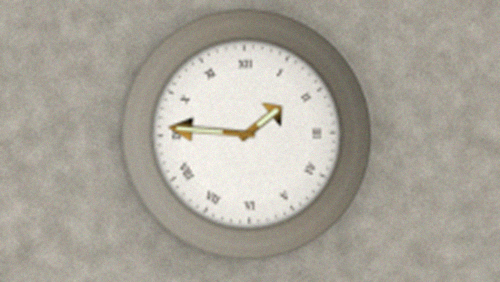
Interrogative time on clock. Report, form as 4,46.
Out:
1,46
